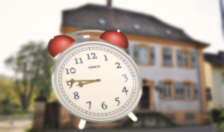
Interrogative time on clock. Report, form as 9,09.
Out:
8,46
